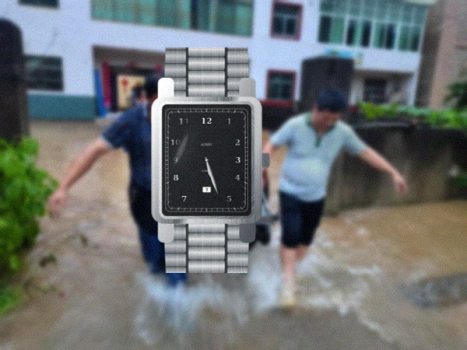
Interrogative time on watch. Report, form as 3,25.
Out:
5,27
